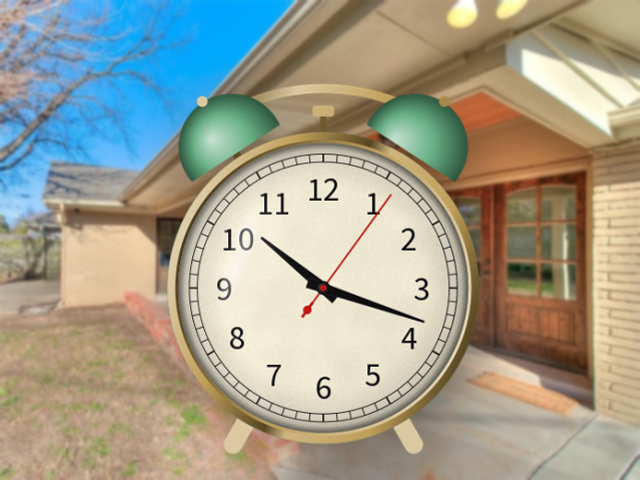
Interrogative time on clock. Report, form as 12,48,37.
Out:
10,18,06
